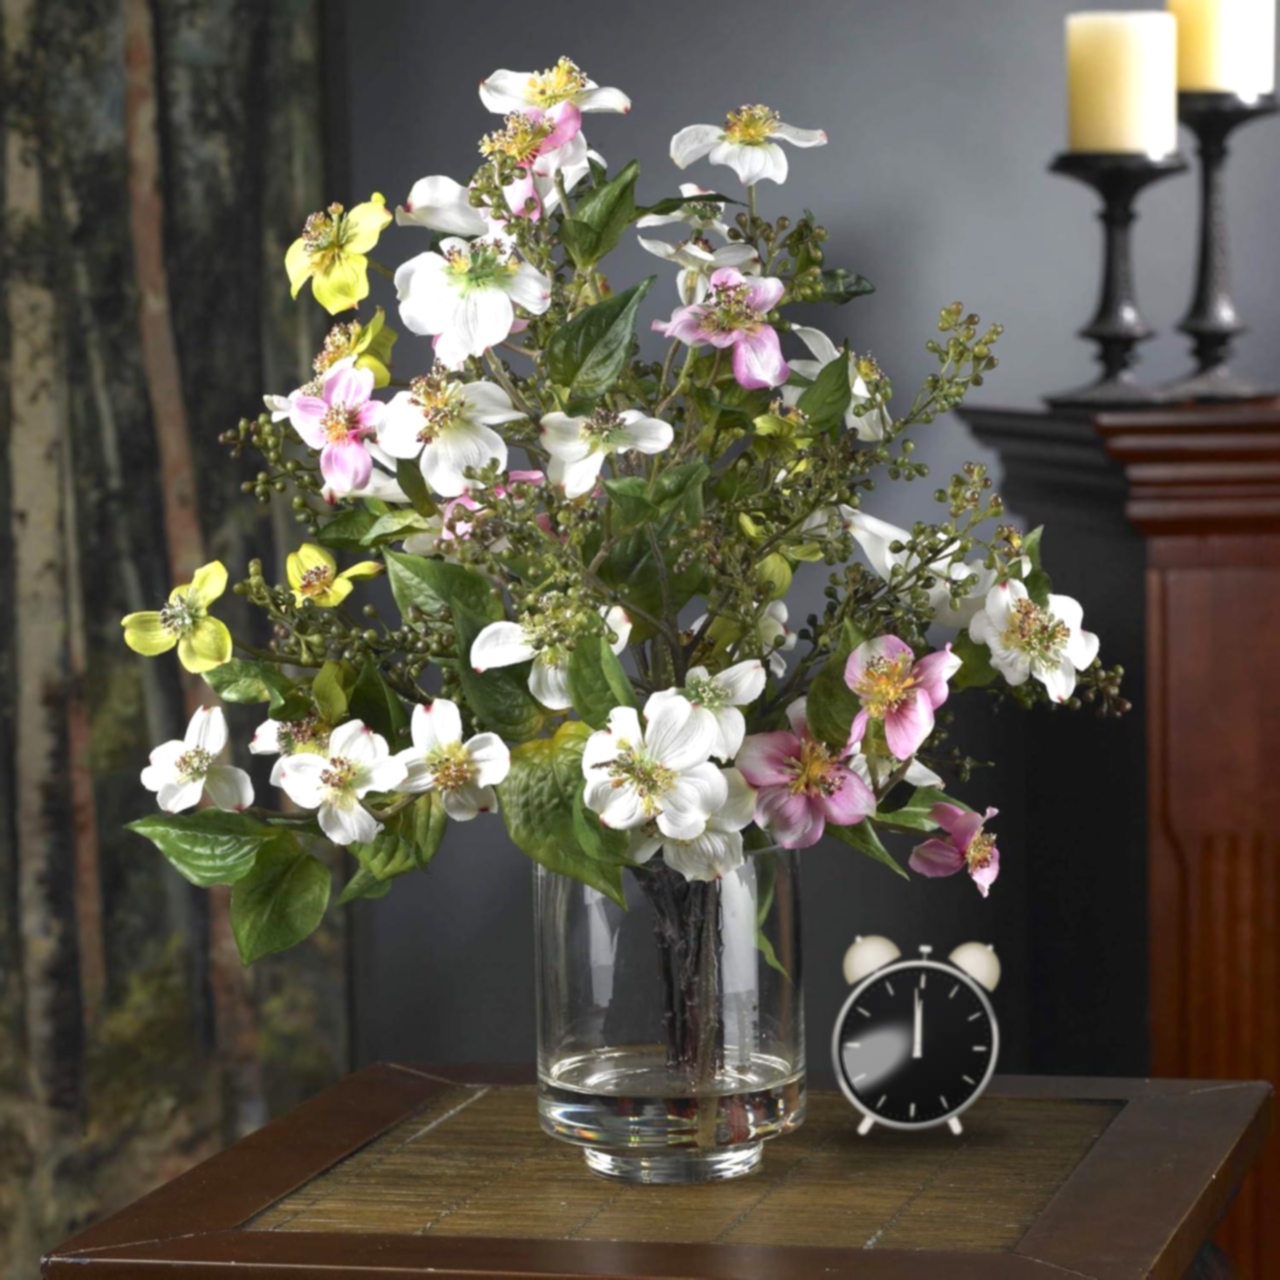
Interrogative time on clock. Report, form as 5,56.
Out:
11,59
